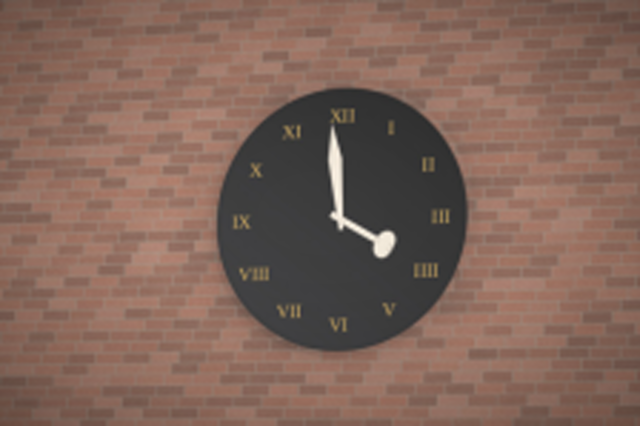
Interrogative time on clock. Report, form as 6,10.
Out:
3,59
